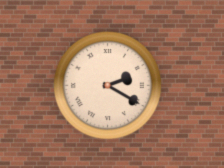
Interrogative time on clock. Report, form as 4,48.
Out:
2,20
